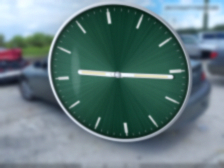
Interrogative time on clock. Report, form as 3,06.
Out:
9,16
